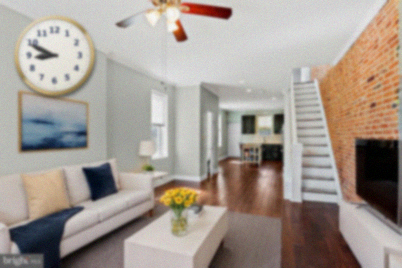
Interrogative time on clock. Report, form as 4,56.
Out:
8,49
